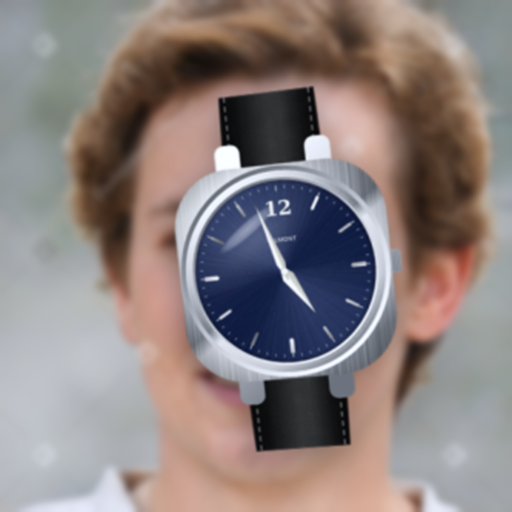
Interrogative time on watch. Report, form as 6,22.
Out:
4,57
